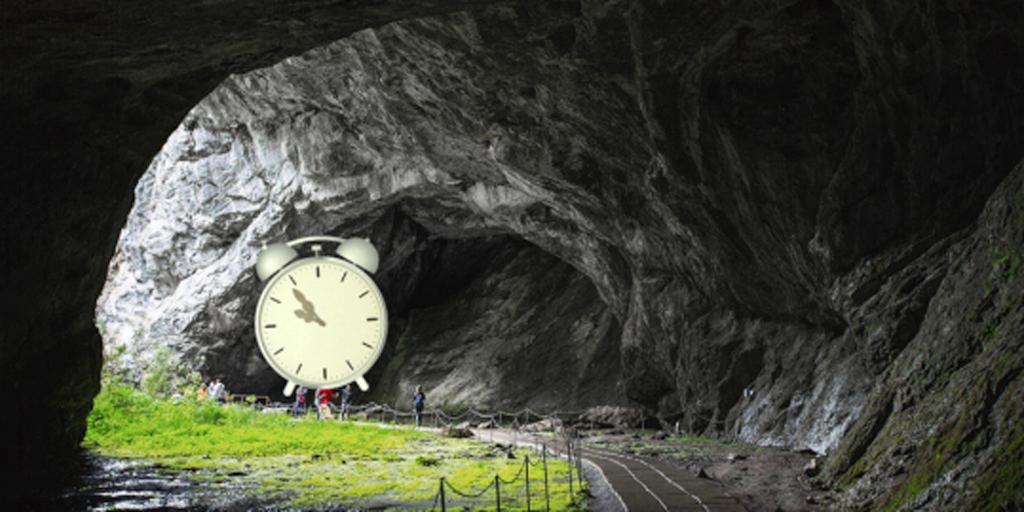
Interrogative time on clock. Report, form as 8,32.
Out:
9,54
